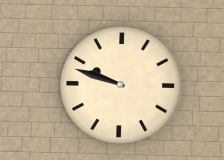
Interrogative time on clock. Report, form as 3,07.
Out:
9,48
